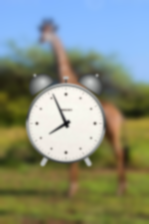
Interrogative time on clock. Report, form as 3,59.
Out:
7,56
